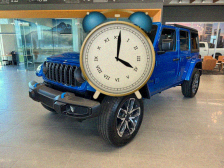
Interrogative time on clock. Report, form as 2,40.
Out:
4,01
